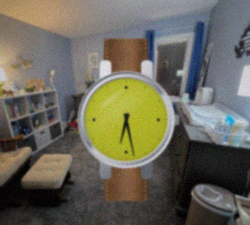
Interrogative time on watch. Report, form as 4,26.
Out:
6,28
